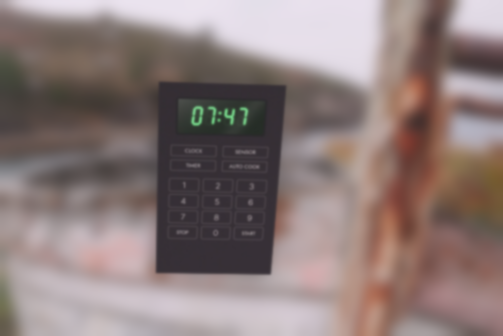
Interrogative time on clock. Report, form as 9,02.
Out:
7,47
